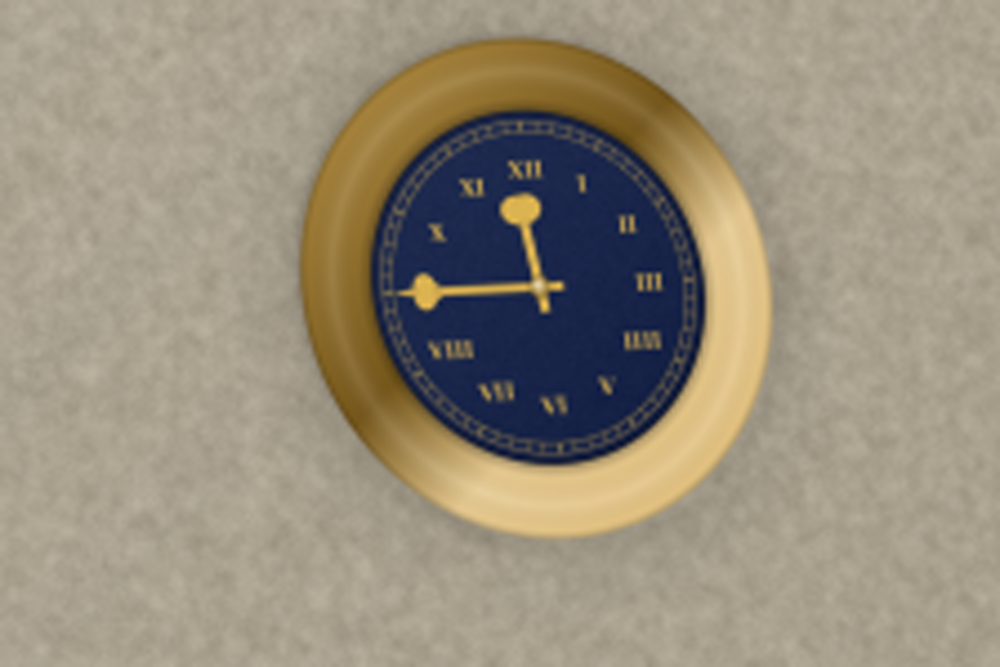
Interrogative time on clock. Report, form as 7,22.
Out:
11,45
